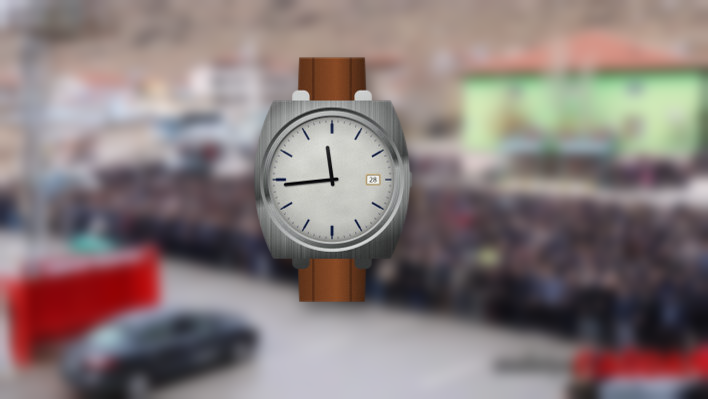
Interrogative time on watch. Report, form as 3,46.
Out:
11,44
